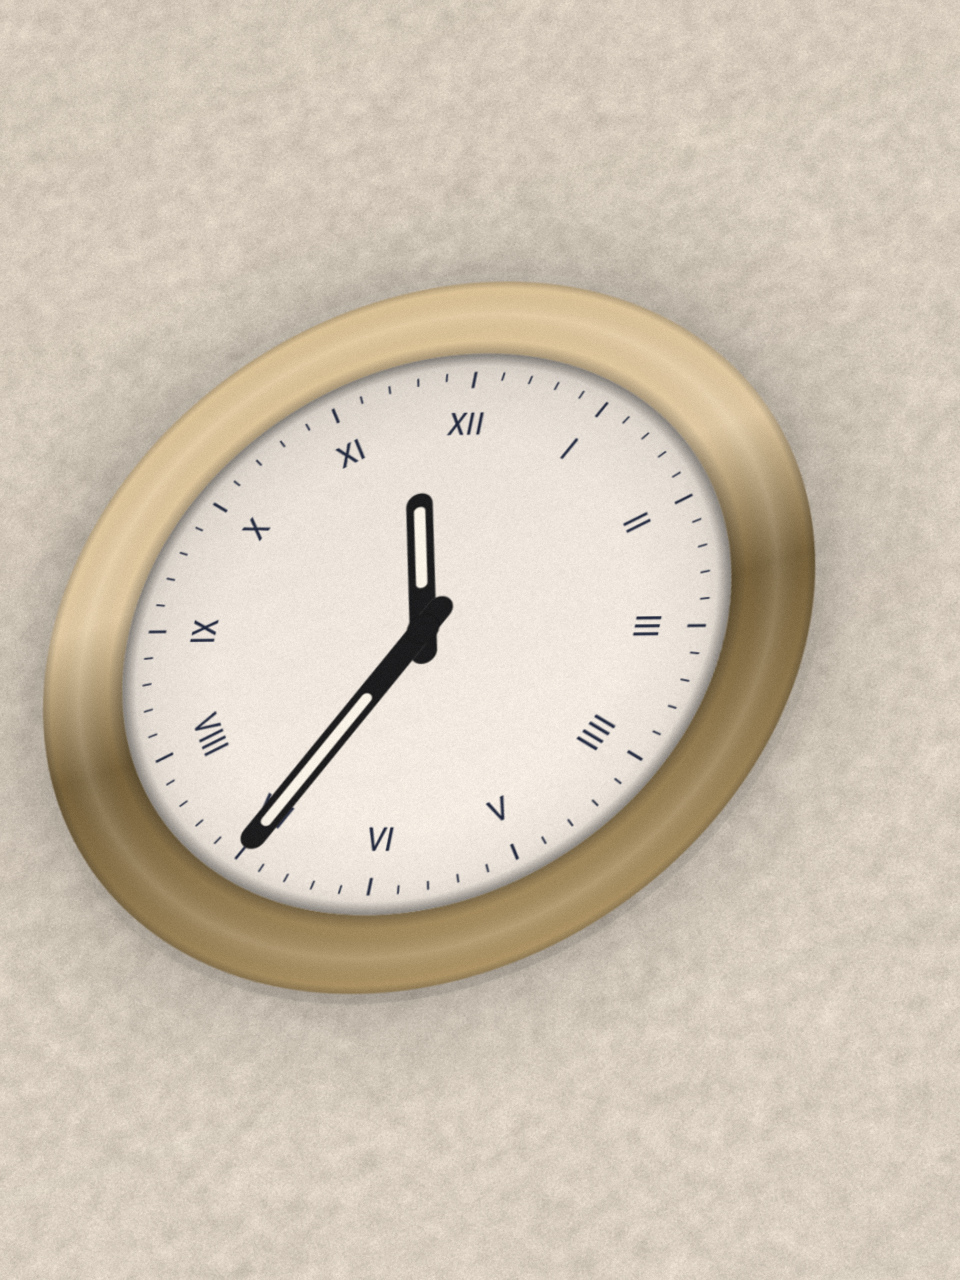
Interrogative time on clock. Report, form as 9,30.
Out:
11,35
